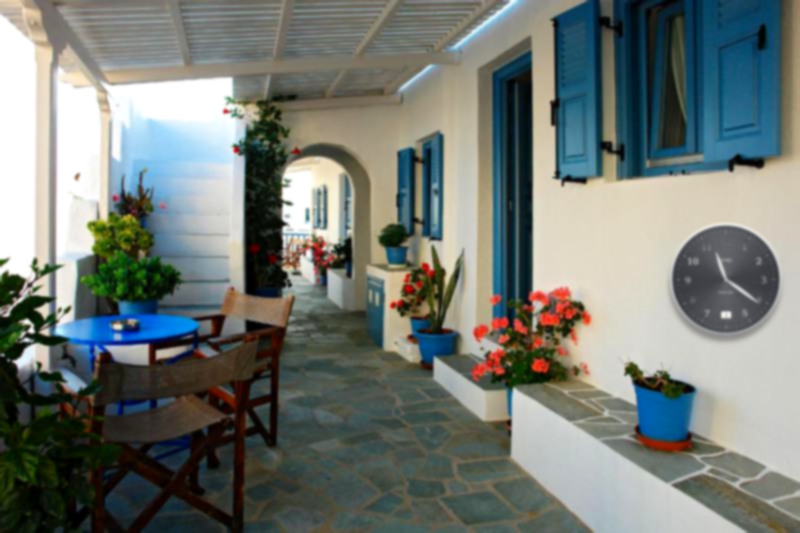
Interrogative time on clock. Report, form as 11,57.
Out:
11,21
